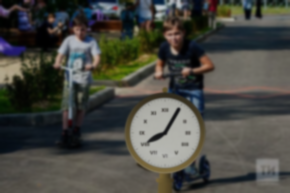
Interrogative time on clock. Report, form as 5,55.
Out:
8,05
